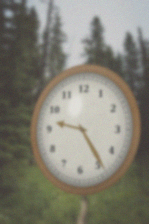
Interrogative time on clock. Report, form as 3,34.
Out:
9,24
